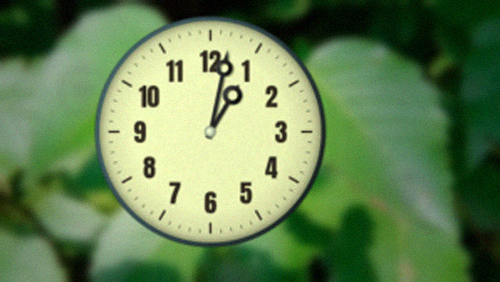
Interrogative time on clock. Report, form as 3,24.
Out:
1,02
